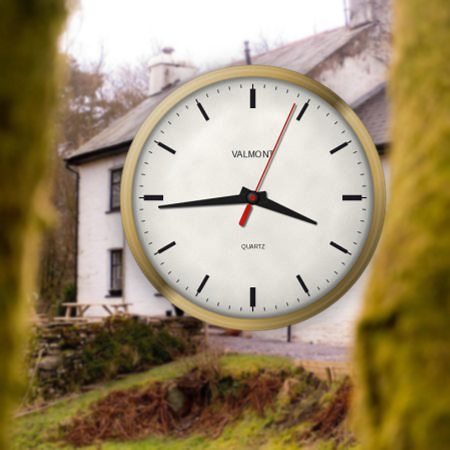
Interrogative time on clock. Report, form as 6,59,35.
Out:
3,44,04
